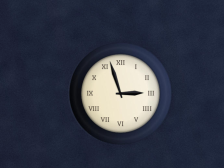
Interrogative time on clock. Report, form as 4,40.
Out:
2,57
